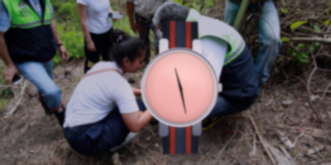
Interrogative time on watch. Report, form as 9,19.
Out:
11,28
